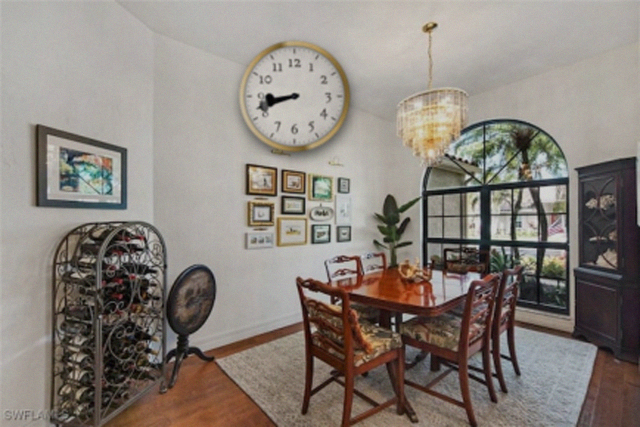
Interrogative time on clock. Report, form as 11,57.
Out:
8,42
